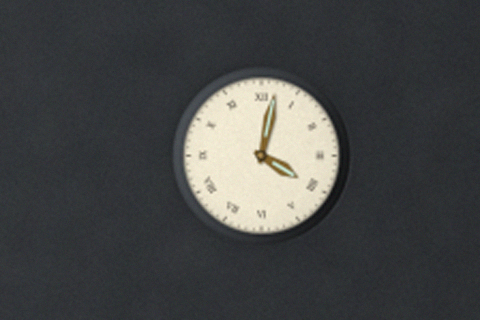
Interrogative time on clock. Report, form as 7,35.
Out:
4,02
